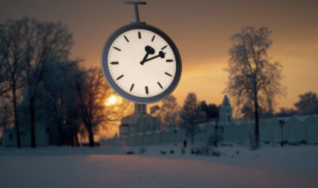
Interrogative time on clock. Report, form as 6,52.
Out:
1,12
